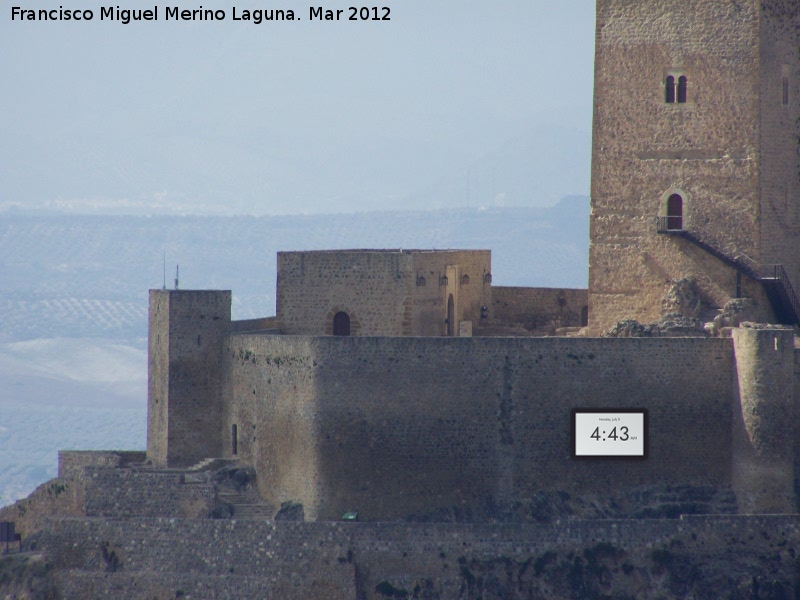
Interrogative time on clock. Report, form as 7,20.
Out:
4,43
